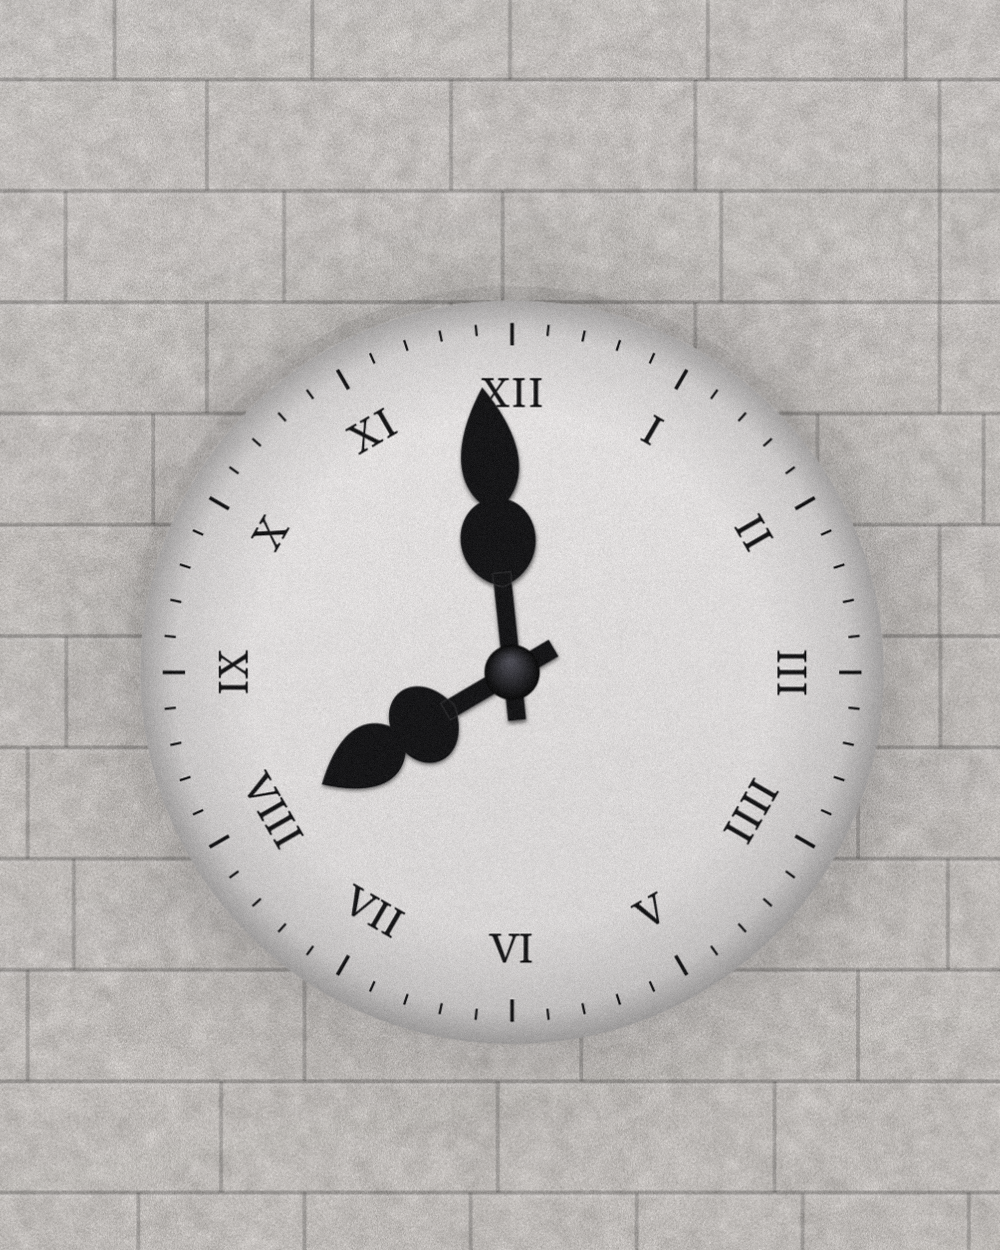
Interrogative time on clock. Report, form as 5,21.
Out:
7,59
